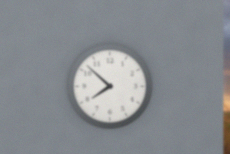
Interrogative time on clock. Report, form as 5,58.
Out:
7,52
